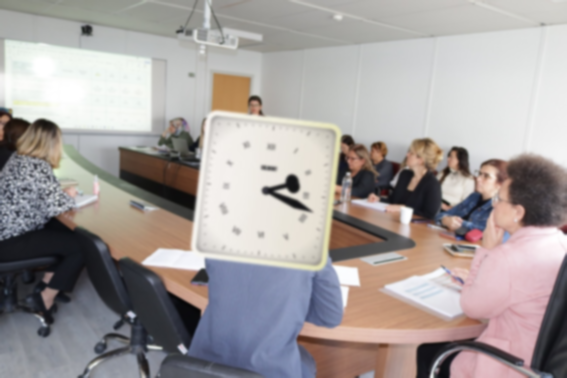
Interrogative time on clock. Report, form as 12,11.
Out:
2,18
